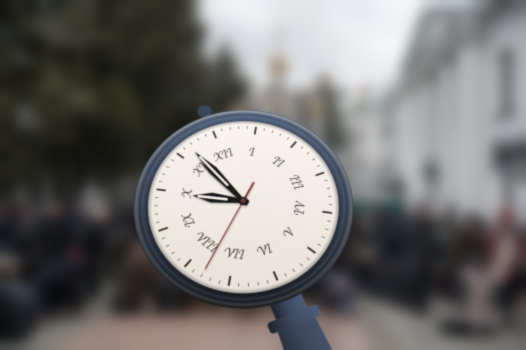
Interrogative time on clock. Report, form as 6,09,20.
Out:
9,56,38
